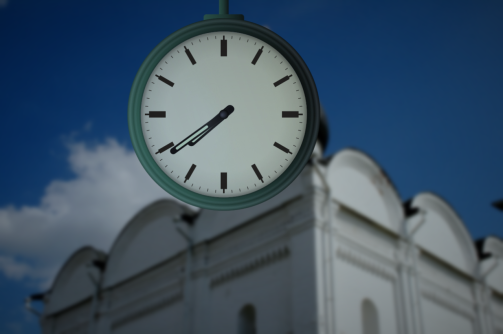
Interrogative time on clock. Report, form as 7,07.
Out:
7,39
